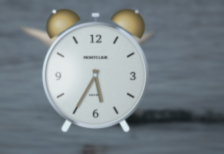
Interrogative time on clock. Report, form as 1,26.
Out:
5,35
